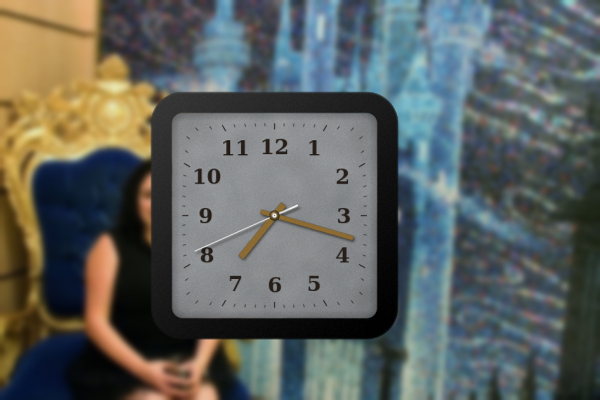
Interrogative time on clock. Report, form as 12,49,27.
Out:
7,17,41
